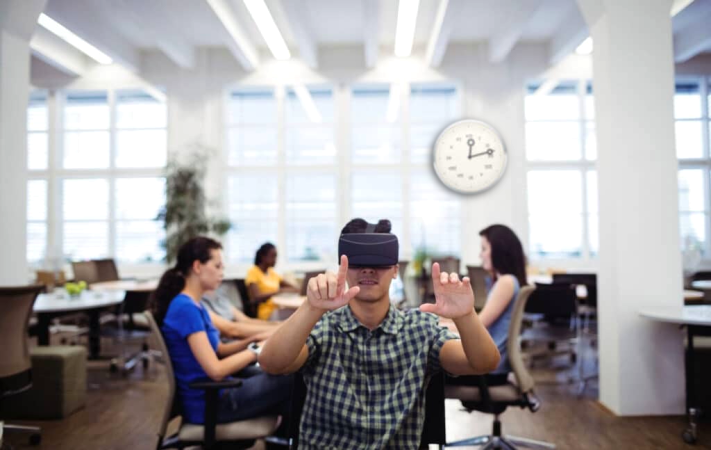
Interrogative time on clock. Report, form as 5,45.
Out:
12,13
